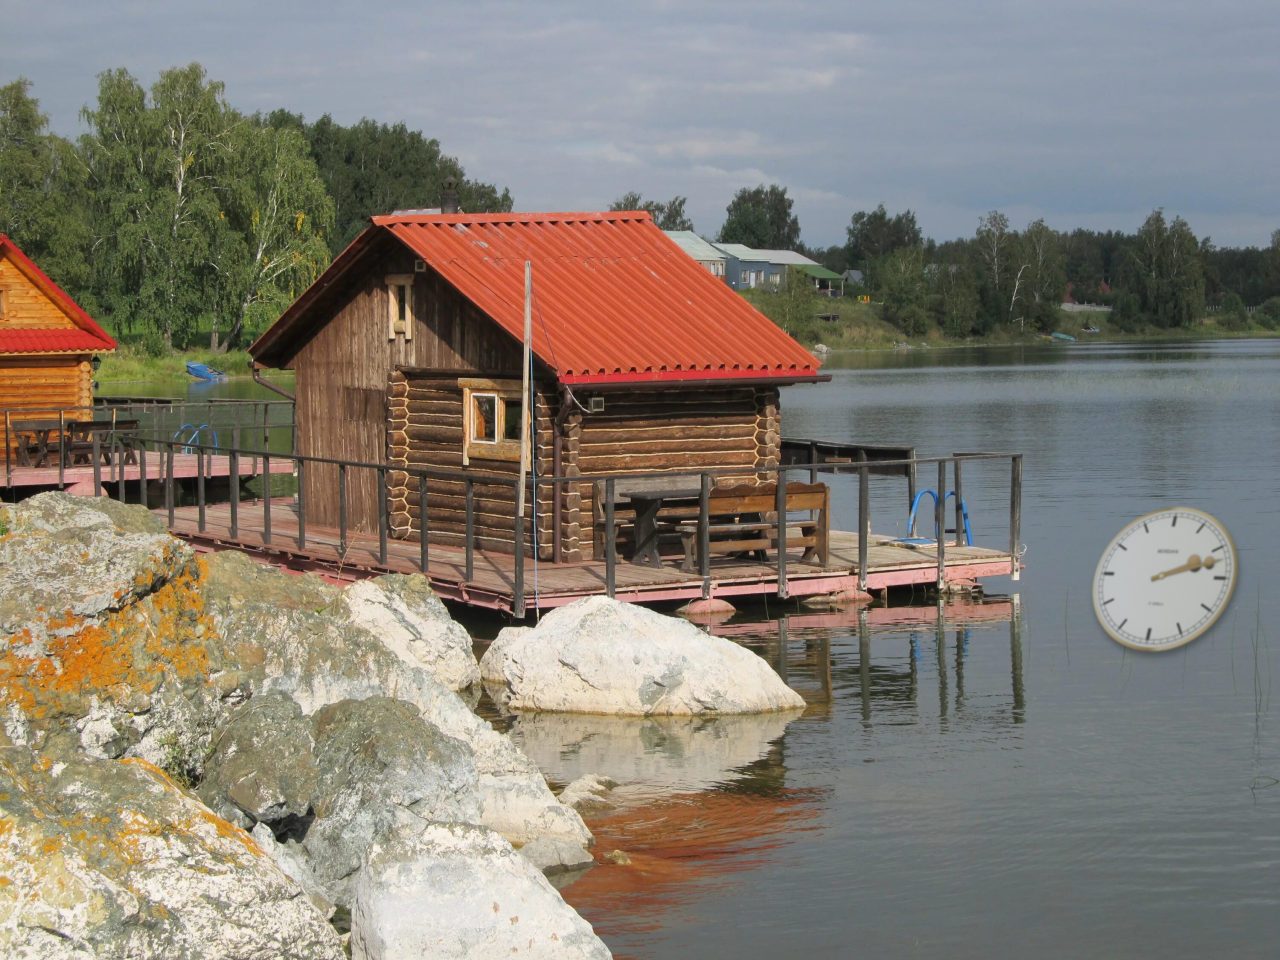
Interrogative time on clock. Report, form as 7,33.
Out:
2,12
